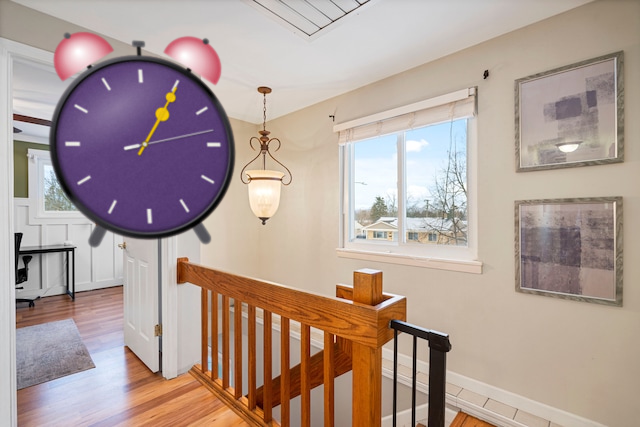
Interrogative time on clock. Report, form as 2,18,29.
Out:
1,05,13
